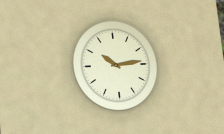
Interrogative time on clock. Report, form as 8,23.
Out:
10,14
